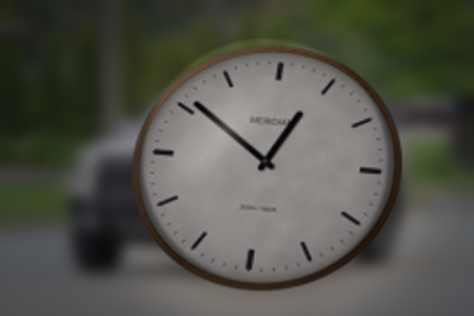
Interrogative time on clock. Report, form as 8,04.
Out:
12,51
